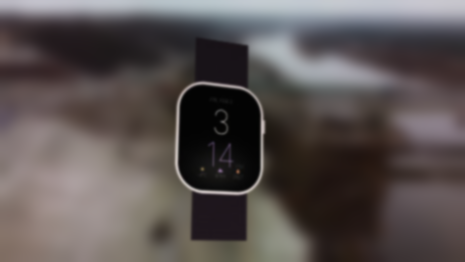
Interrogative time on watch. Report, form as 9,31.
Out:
3,14
